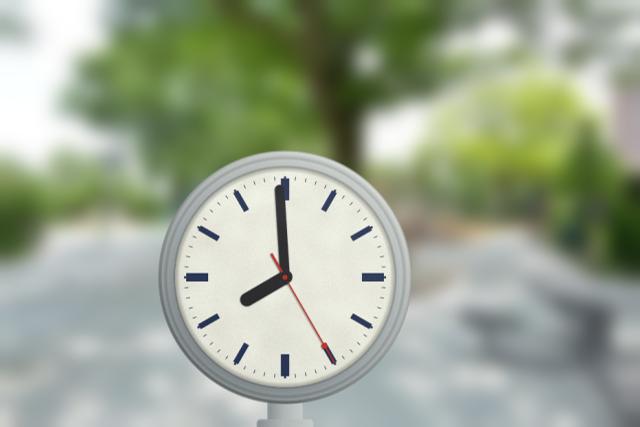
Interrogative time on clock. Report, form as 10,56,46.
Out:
7,59,25
